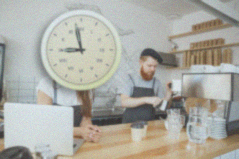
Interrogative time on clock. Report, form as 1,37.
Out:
8,58
